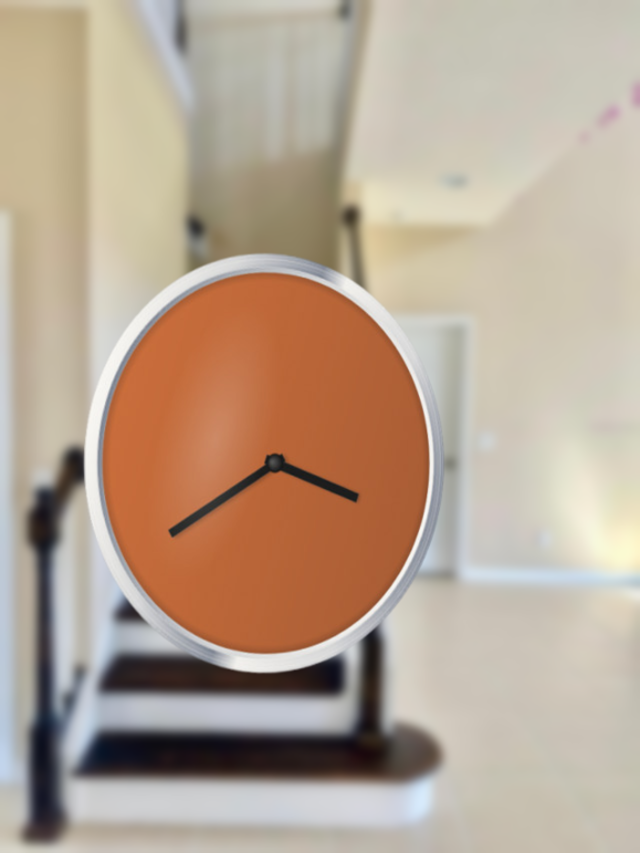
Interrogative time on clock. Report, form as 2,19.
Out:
3,40
